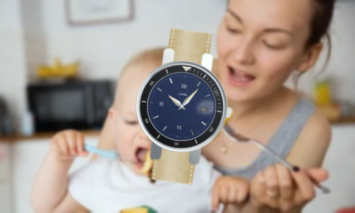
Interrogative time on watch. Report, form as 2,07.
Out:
10,06
